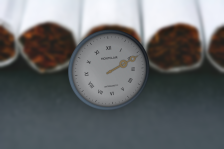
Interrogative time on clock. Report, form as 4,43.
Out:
2,11
